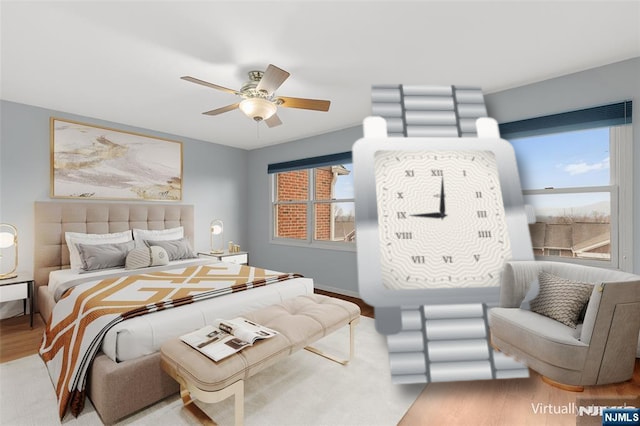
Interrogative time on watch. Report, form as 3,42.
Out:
9,01
